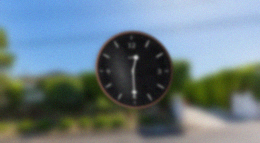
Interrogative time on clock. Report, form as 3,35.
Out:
12,30
